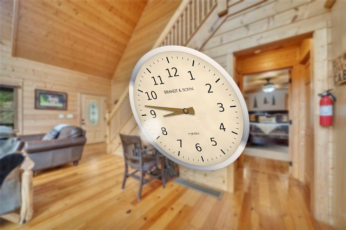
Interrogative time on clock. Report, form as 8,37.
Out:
8,47
